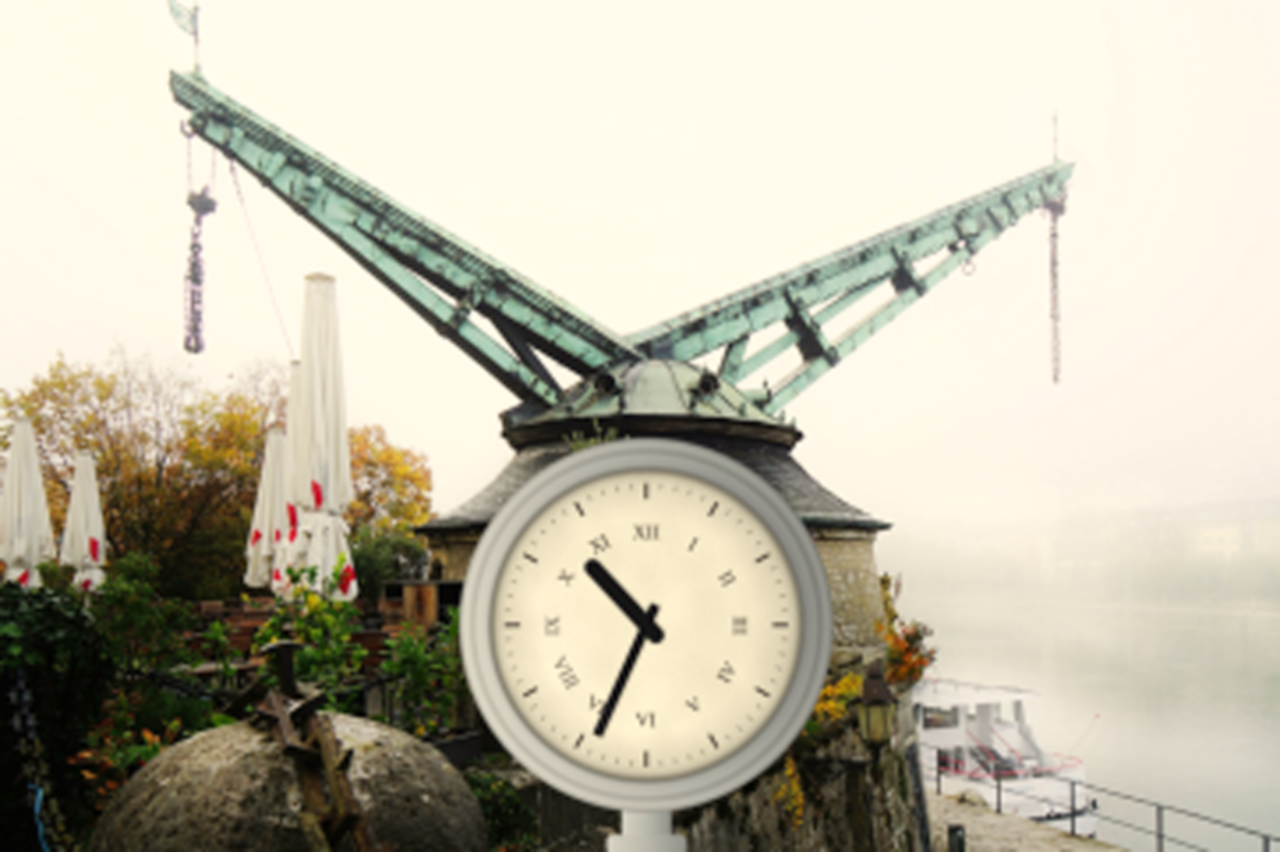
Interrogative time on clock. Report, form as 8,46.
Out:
10,34
